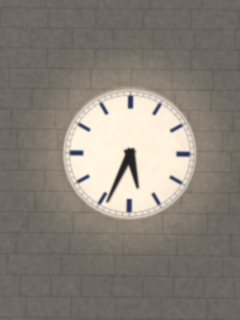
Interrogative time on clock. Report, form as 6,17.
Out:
5,34
